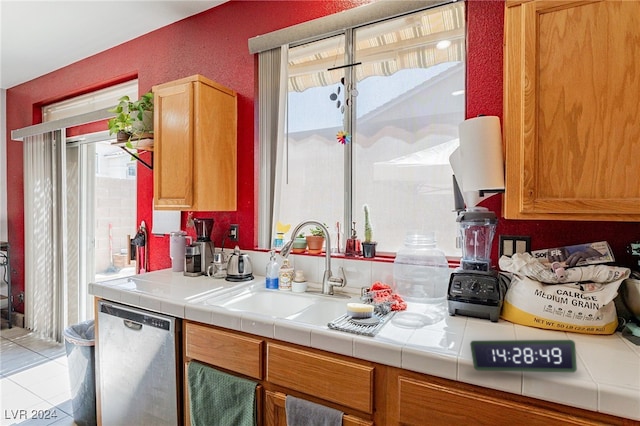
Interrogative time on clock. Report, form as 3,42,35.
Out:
14,28,49
